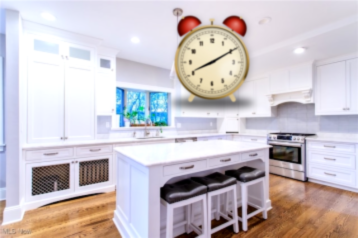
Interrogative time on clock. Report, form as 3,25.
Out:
8,10
